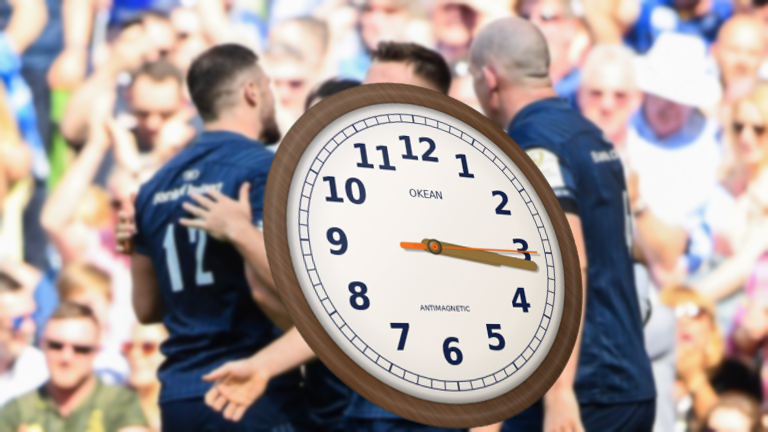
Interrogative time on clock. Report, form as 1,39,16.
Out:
3,16,15
